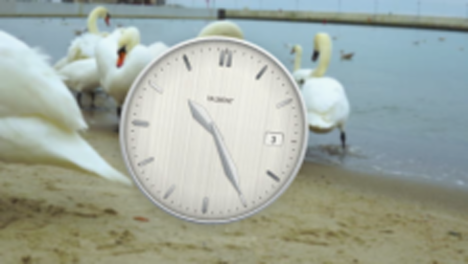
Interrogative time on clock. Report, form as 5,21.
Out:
10,25
